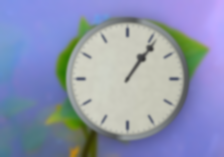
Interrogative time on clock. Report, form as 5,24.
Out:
1,06
